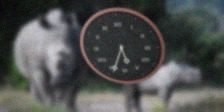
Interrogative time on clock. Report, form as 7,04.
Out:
5,34
